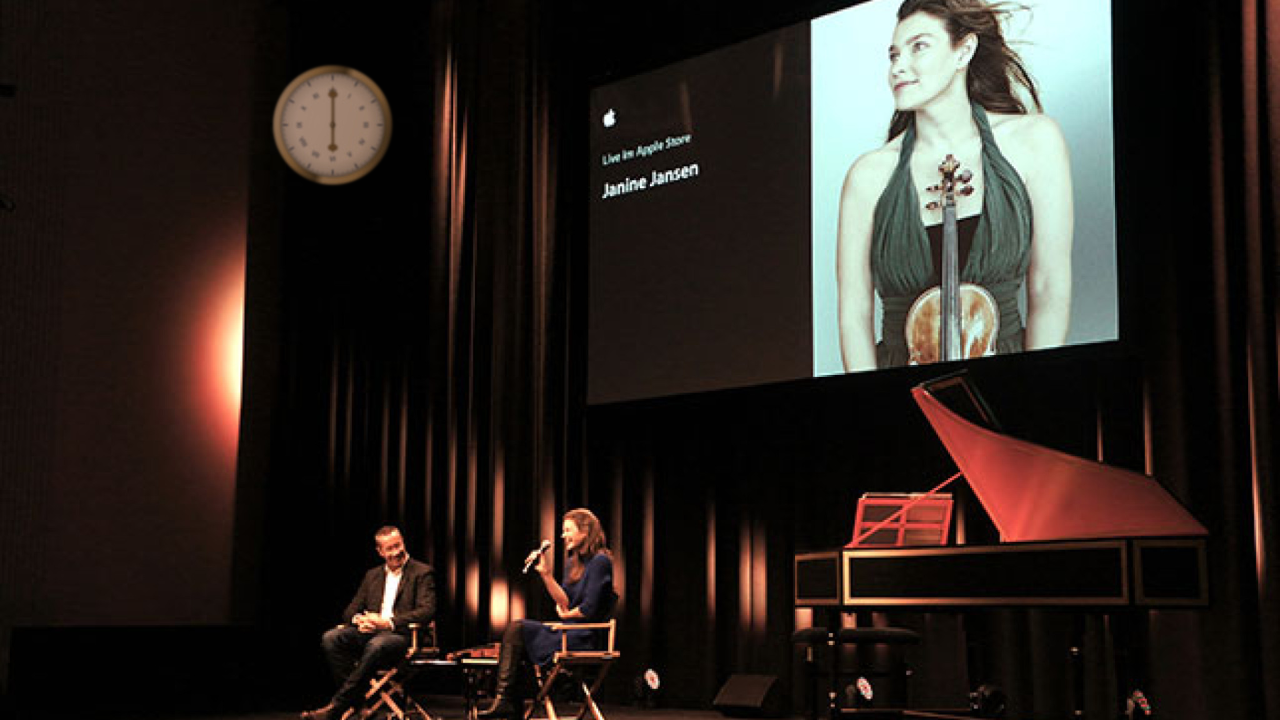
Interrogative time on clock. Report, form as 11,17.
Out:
6,00
